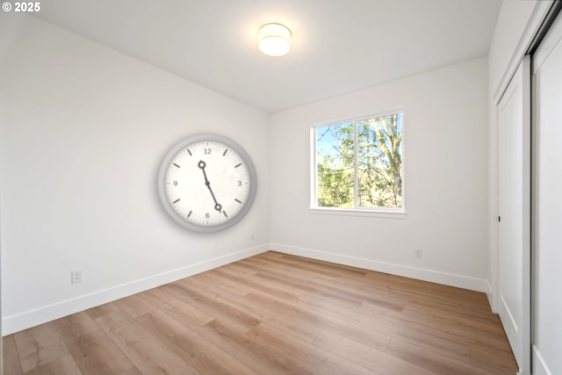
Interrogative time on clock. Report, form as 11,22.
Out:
11,26
